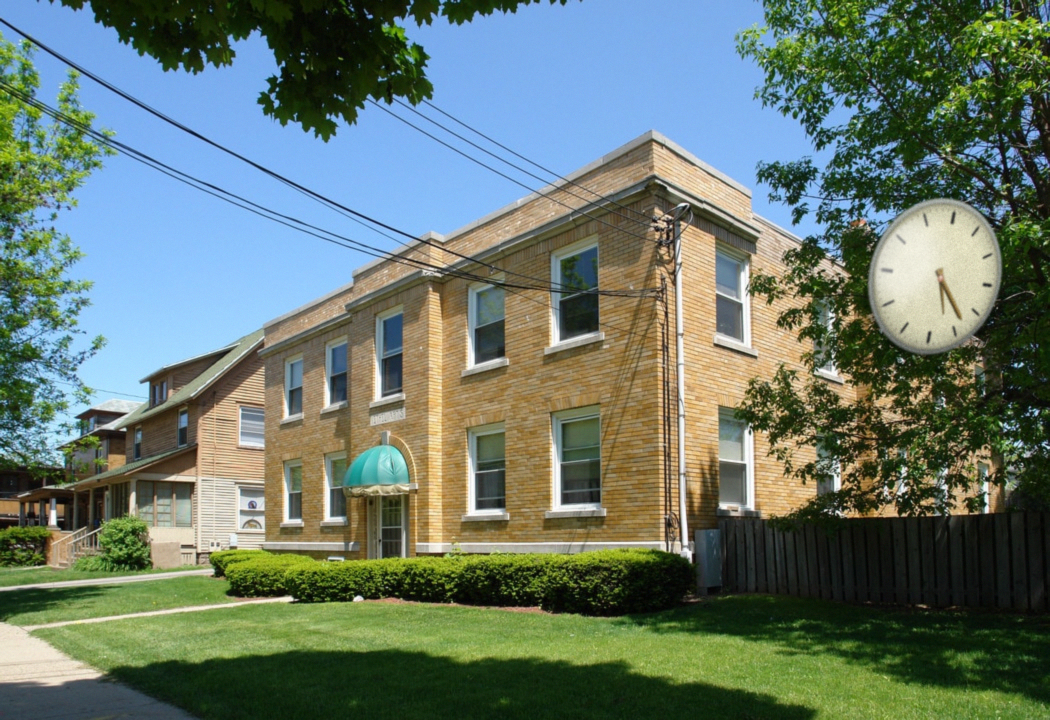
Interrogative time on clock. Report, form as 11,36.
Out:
5,23
